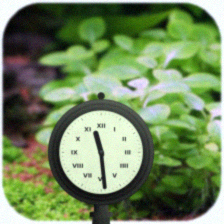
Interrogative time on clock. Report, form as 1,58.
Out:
11,29
